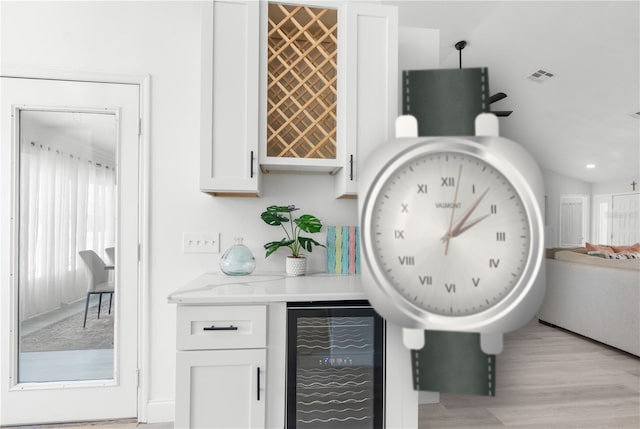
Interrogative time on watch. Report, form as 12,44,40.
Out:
2,07,02
